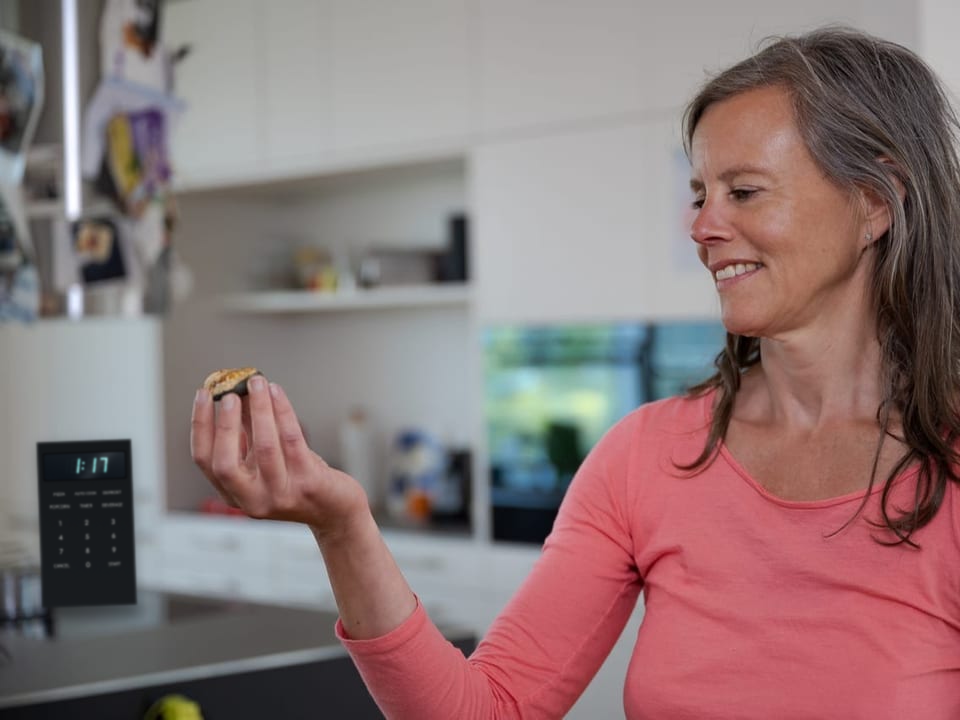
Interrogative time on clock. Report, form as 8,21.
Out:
1,17
